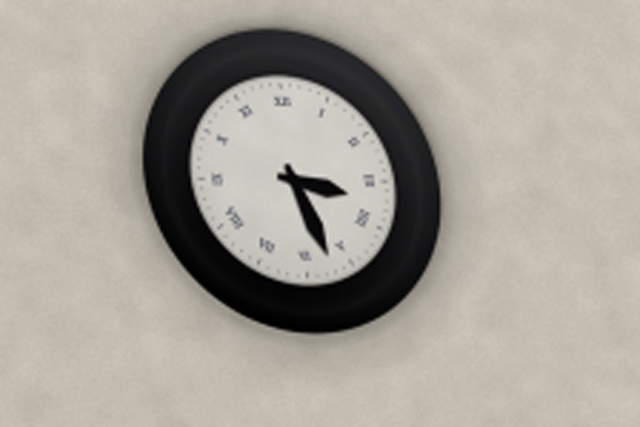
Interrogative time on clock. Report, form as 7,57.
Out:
3,27
